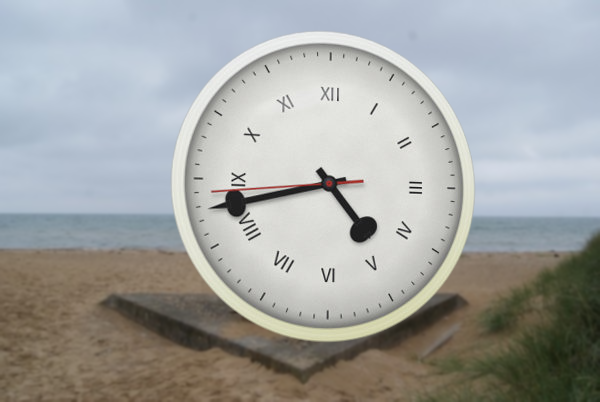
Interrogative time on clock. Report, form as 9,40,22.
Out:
4,42,44
